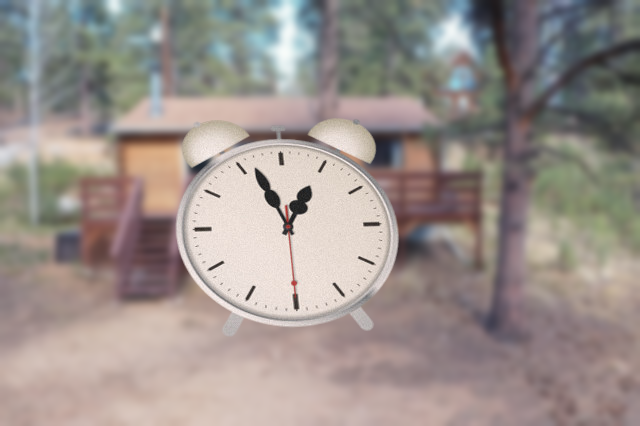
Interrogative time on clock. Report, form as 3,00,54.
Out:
12,56,30
